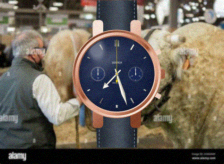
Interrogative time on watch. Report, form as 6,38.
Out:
7,27
